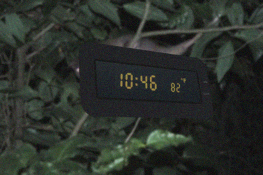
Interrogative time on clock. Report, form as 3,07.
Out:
10,46
